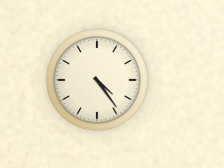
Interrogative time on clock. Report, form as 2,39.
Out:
4,24
